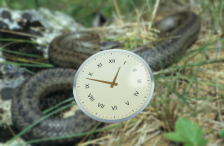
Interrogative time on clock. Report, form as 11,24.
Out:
12,48
